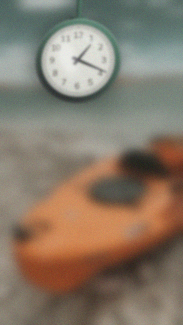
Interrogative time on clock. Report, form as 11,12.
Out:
1,19
